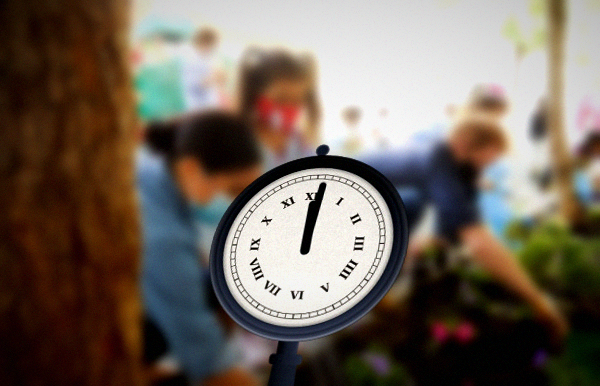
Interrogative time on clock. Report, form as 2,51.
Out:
12,01
